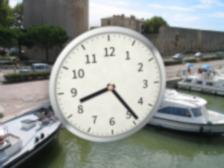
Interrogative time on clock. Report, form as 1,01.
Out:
8,24
